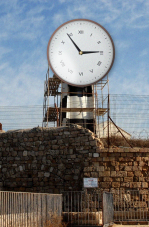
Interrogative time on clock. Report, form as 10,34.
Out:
2,54
